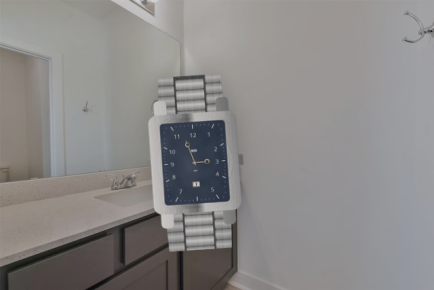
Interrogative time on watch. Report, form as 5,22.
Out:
2,57
